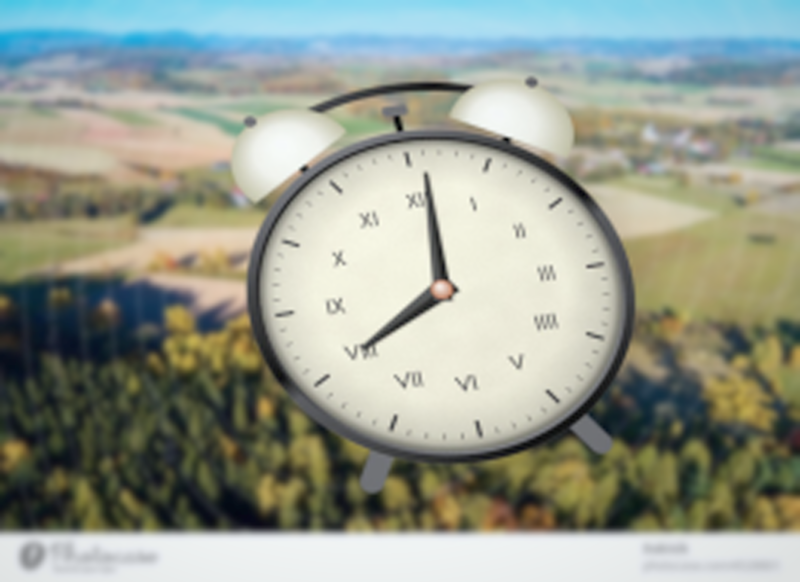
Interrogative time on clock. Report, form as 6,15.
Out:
8,01
